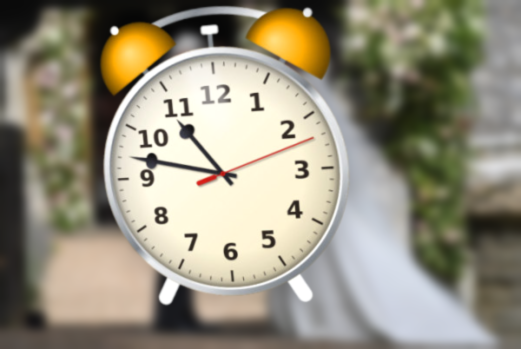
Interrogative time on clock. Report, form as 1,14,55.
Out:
10,47,12
